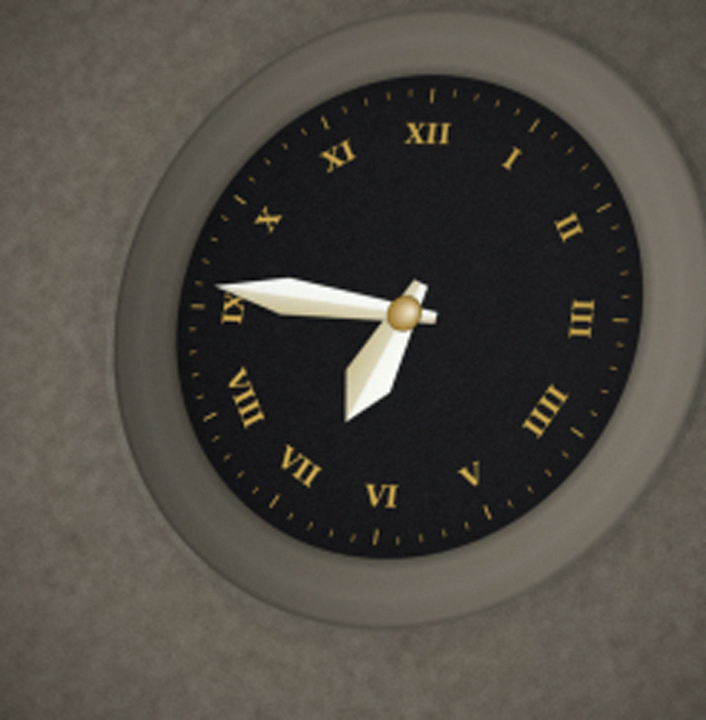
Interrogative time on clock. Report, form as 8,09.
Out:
6,46
